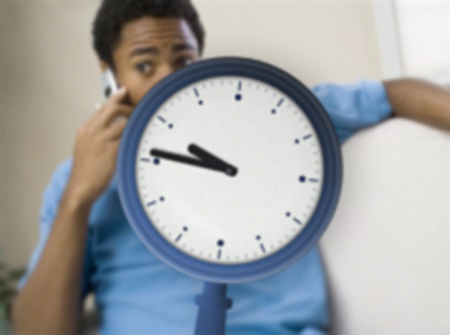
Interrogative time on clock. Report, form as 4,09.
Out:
9,46
